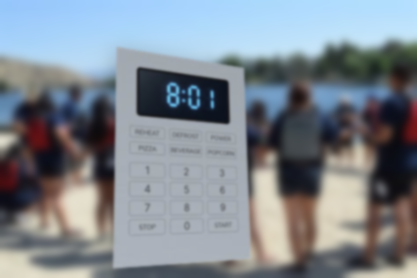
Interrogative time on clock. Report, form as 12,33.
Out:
8,01
